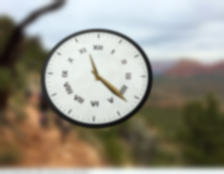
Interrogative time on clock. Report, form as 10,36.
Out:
11,22
